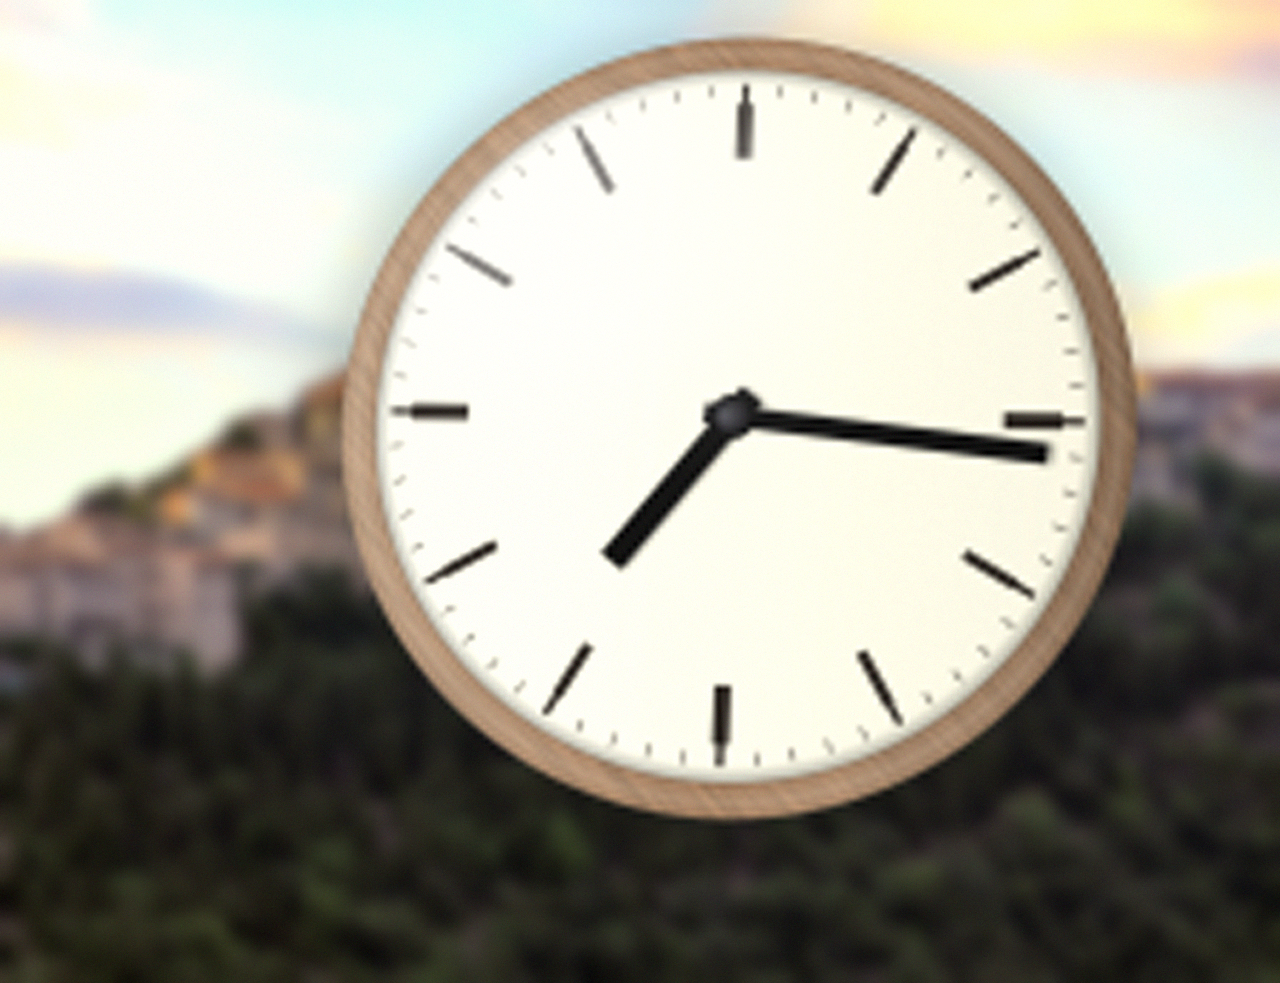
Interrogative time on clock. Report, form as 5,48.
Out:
7,16
